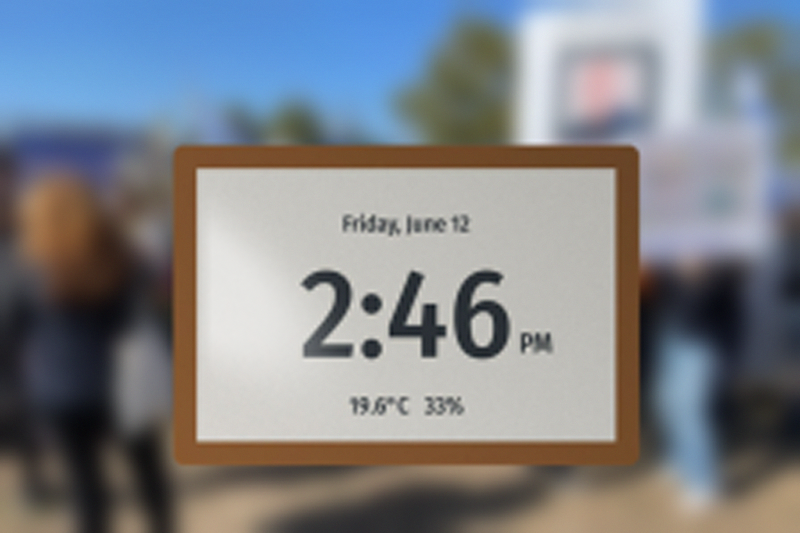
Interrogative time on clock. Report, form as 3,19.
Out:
2,46
